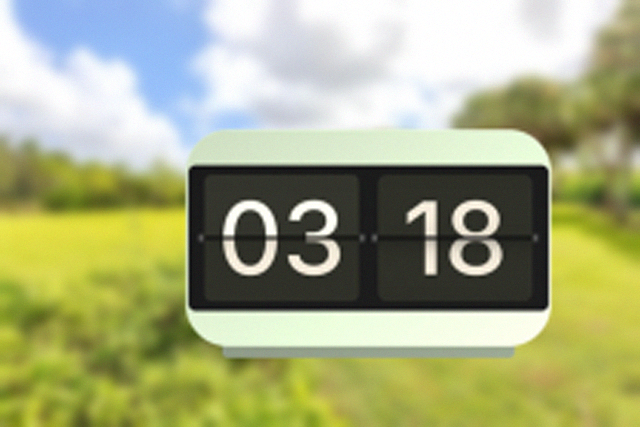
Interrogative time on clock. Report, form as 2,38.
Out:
3,18
